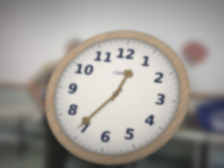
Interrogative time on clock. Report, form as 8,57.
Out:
12,36
